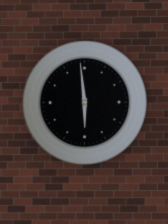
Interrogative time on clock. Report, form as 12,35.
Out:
5,59
